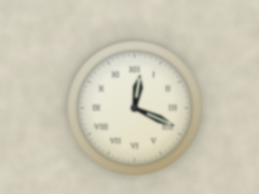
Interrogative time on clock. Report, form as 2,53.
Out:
12,19
